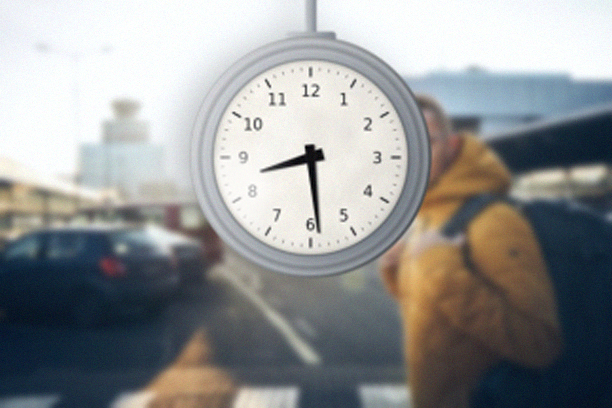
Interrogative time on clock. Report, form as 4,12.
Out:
8,29
